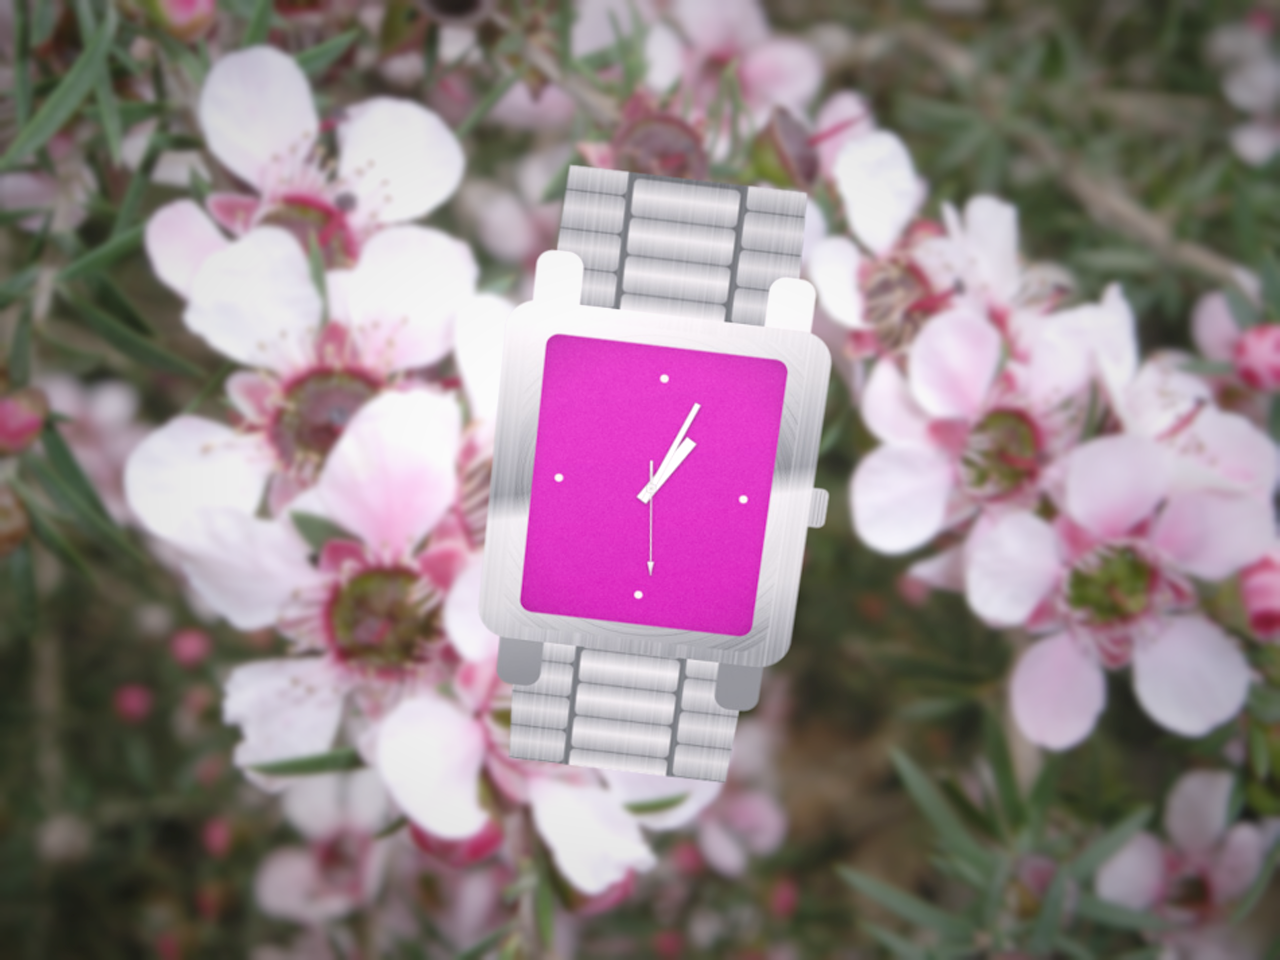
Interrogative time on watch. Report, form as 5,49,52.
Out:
1,03,29
